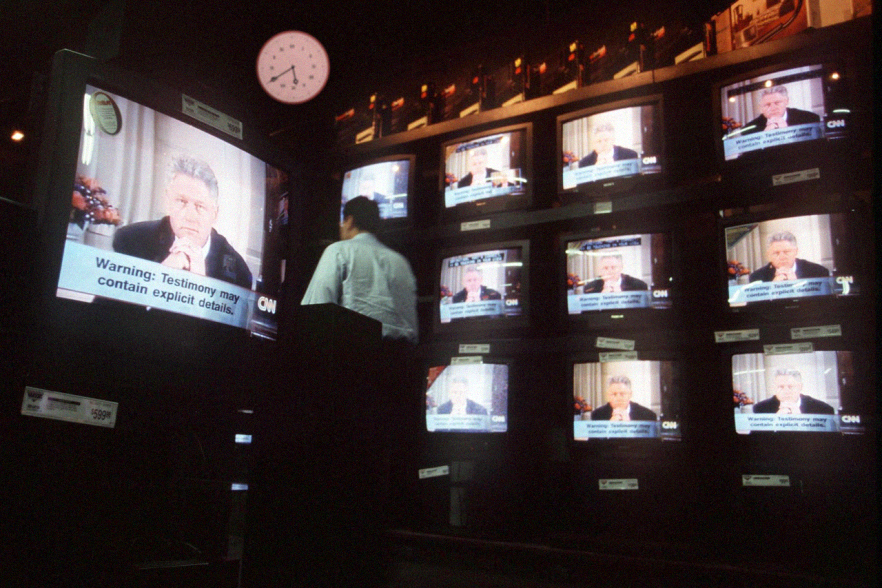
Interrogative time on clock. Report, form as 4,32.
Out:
5,40
